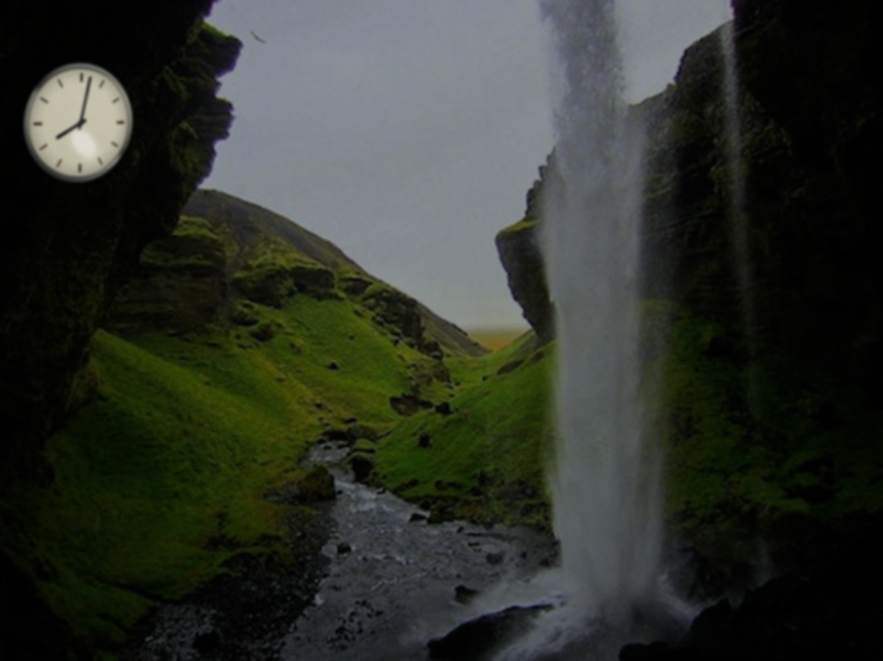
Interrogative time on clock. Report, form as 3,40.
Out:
8,02
